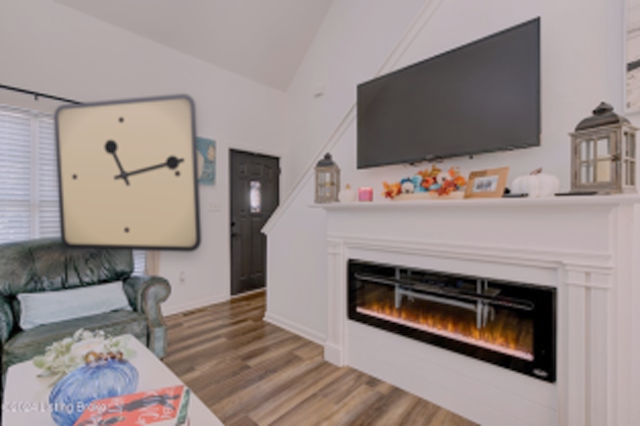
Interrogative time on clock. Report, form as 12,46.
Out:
11,13
